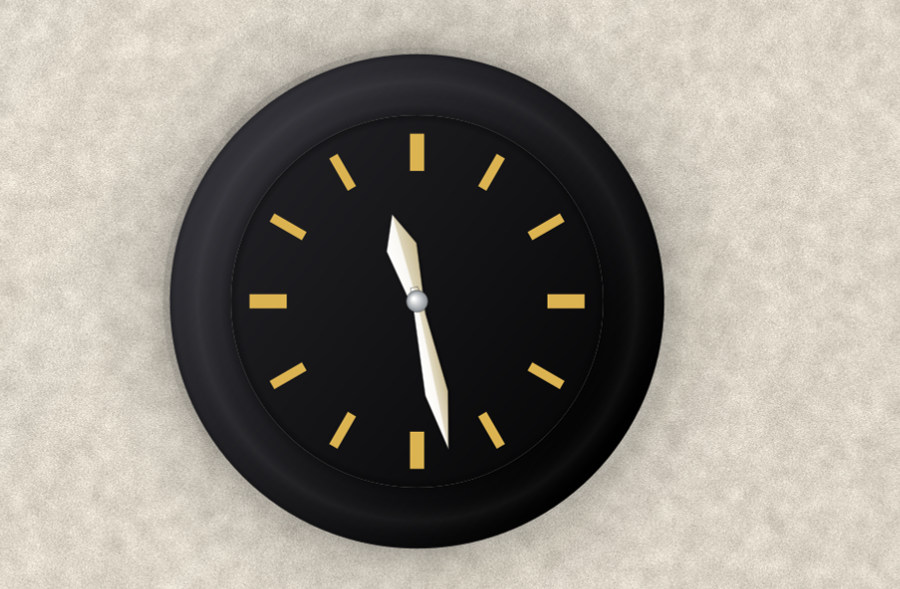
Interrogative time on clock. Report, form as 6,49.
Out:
11,28
